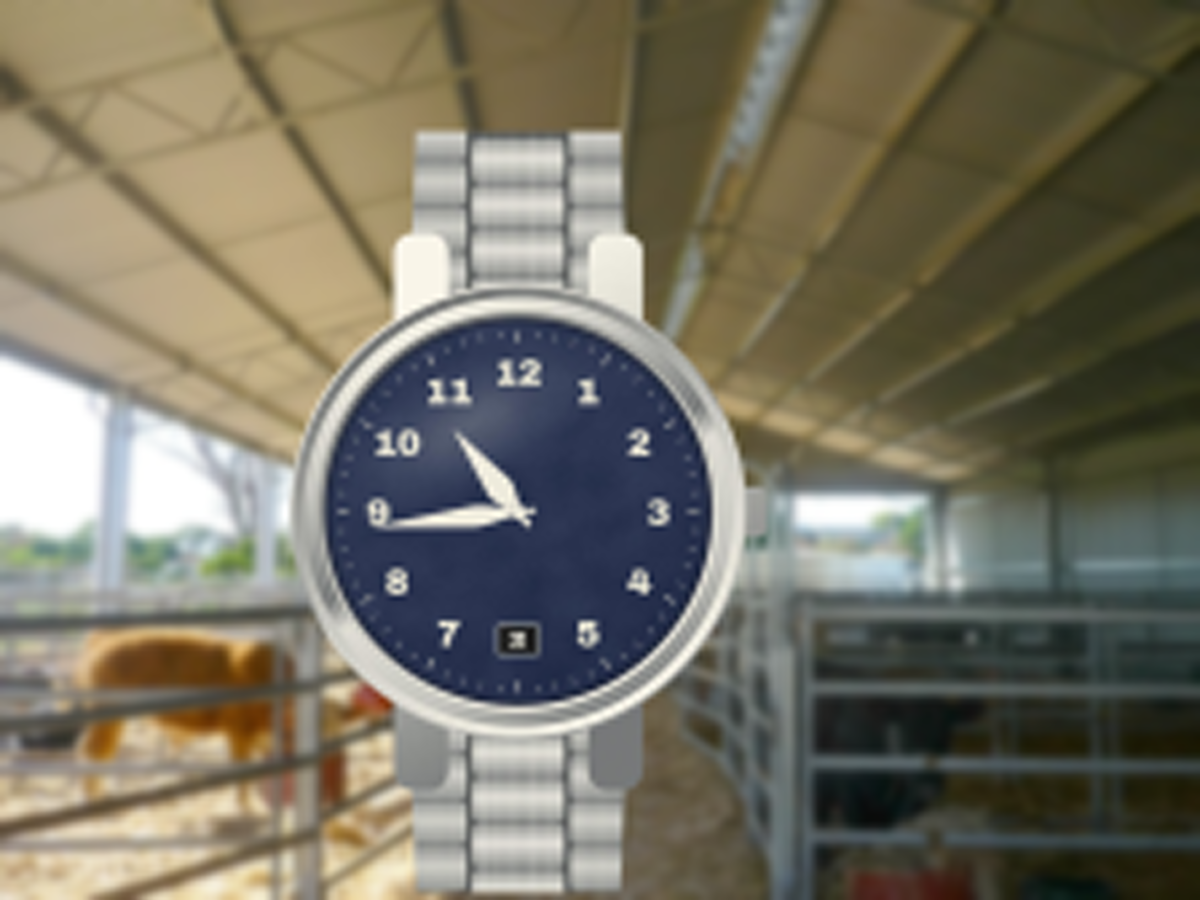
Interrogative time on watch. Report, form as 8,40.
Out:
10,44
